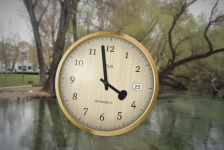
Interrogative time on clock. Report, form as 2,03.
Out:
3,58
